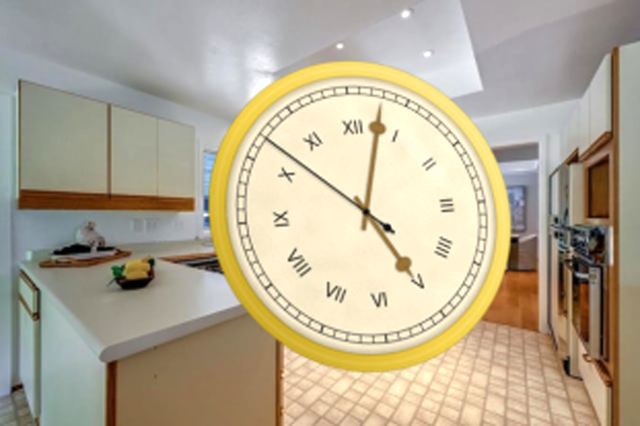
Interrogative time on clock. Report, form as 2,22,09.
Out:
5,02,52
